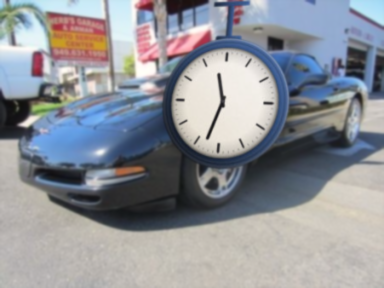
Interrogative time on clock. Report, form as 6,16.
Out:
11,33
